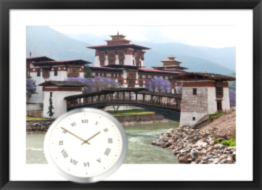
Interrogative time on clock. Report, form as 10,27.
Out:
1,51
